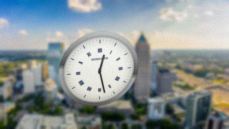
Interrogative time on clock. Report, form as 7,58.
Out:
12,28
